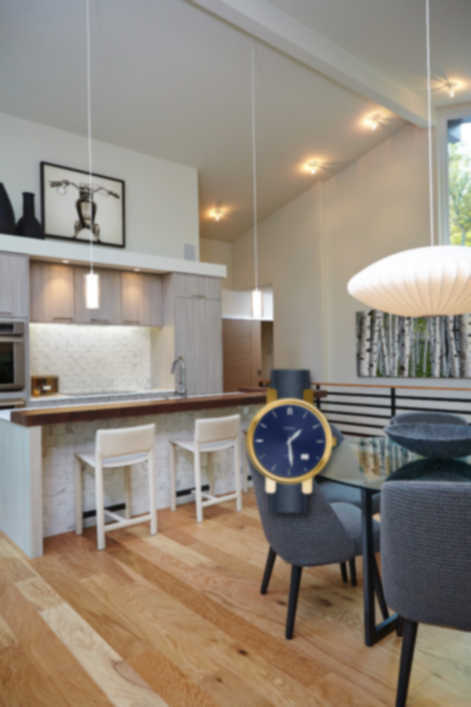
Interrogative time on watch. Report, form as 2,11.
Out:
1,29
